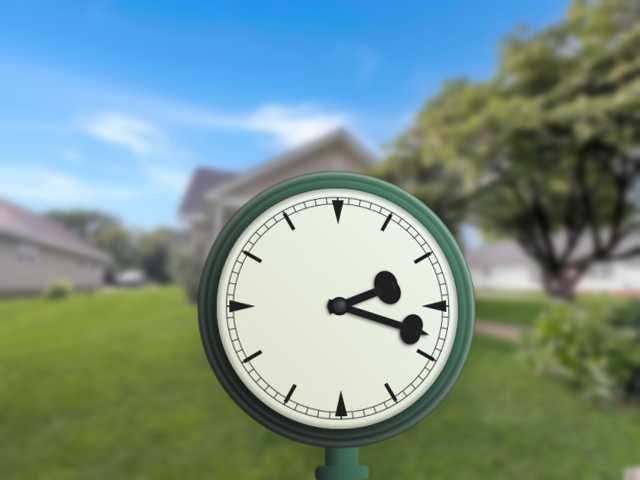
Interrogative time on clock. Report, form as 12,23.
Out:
2,18
